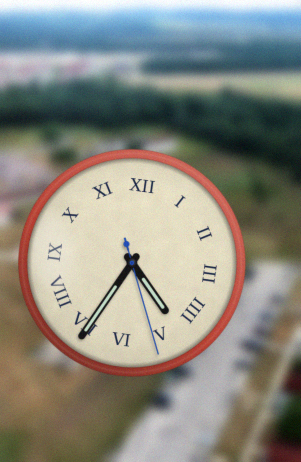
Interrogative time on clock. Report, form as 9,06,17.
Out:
4,34,26
